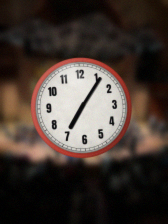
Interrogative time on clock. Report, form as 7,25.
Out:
7,06
